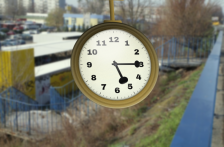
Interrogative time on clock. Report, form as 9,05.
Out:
5,15
